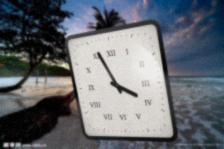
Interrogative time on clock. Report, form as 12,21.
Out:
3,56
